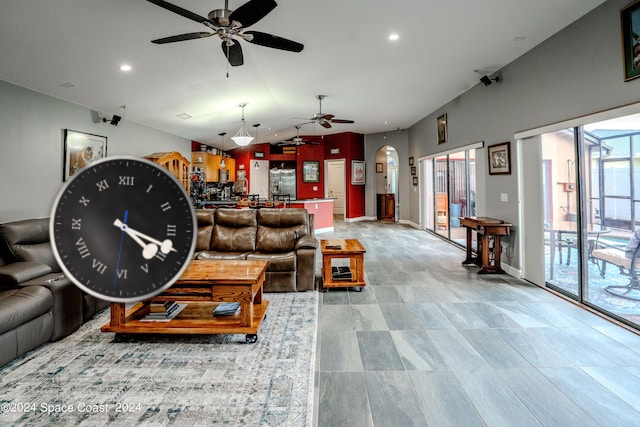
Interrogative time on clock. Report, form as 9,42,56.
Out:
4,18,31
